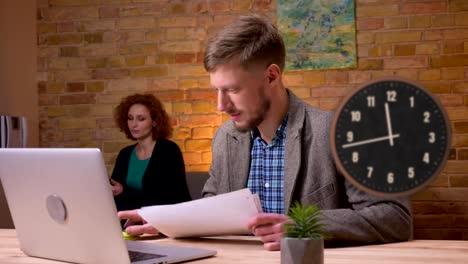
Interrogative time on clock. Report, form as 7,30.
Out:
11,43
